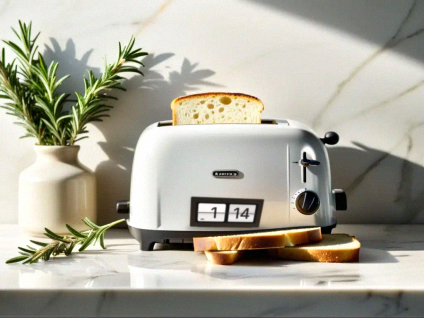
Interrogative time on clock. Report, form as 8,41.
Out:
1,14
